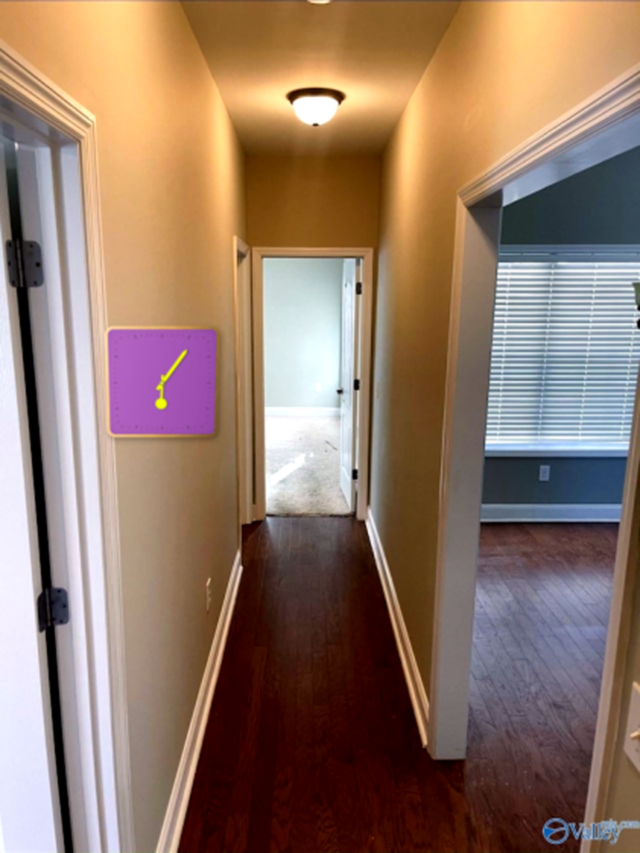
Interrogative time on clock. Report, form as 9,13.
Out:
6,06
